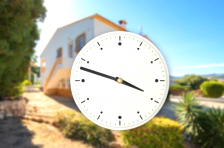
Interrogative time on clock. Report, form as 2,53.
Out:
3,48
